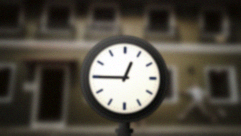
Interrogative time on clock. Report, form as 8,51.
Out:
12,45
